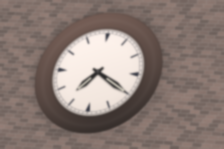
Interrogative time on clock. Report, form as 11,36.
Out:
7,20
